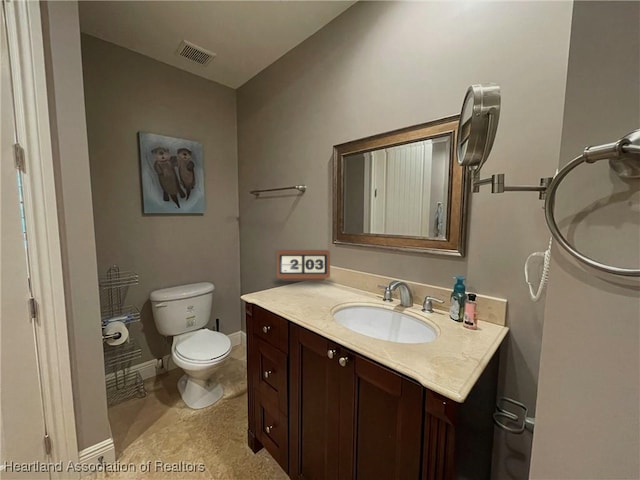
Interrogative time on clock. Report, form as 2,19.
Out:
2,03
